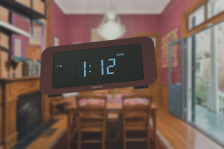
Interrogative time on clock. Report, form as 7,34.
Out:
1,12
